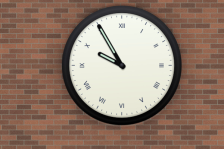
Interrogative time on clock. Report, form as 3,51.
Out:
9,55
